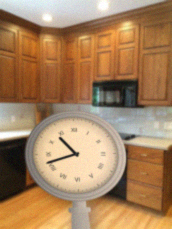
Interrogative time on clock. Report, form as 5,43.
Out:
10,42
